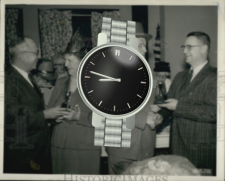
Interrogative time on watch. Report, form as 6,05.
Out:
8,47
